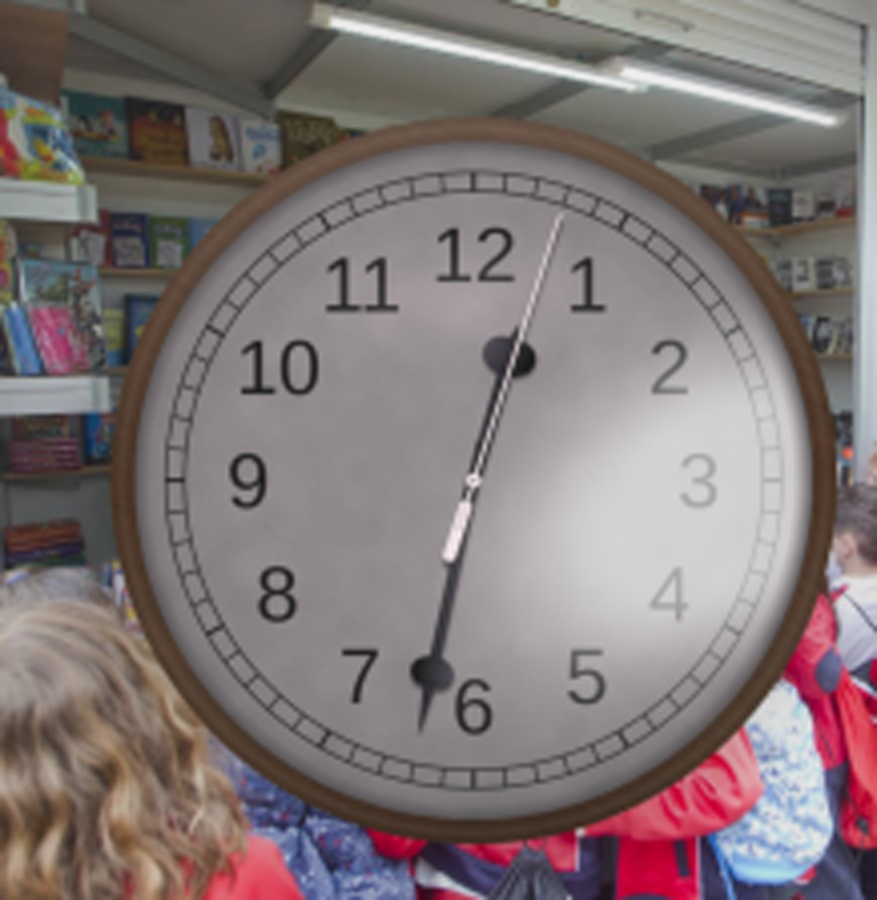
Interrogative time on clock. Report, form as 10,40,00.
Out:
12,32,03
